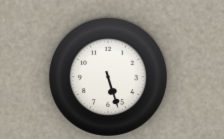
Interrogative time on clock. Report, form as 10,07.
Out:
5,27
